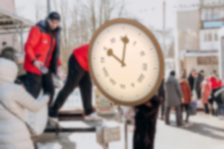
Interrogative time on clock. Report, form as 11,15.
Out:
10,01
